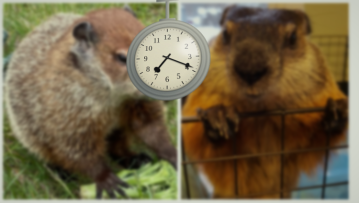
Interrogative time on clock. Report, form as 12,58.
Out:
7,19
